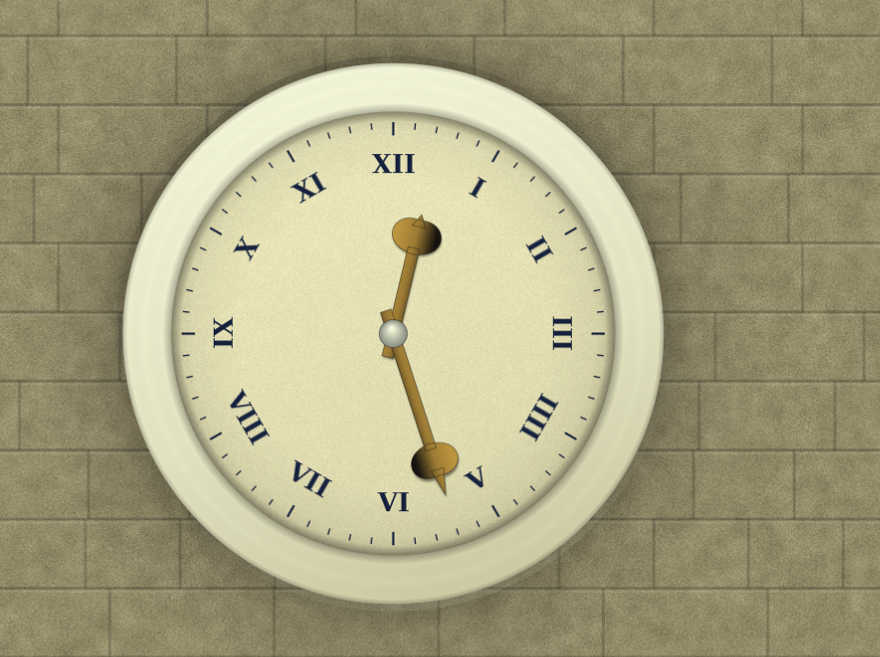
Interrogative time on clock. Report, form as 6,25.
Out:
12,27
